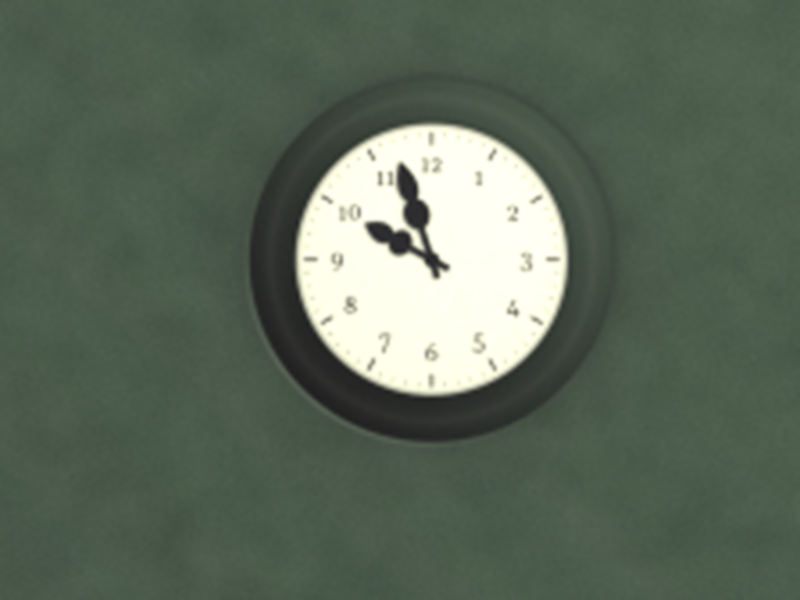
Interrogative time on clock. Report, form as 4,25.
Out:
9,57
